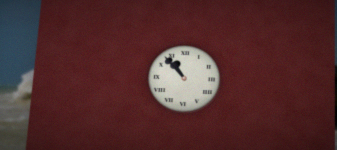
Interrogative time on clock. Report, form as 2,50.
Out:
10,53
